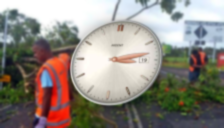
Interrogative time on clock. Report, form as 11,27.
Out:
3,13
